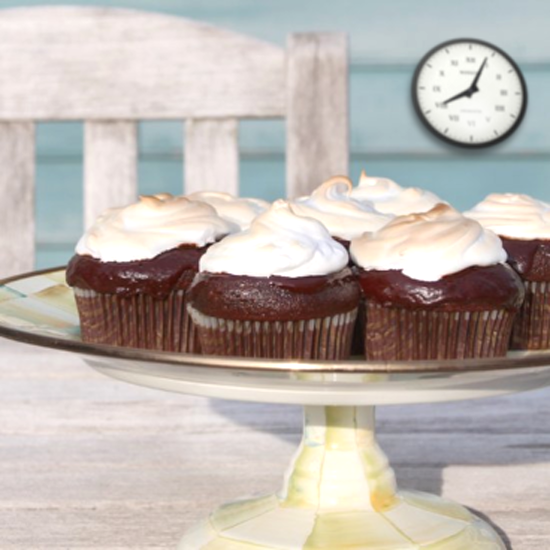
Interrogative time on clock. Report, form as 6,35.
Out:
8,04
